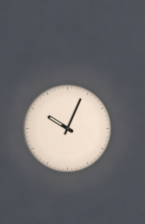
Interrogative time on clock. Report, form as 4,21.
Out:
10,04
